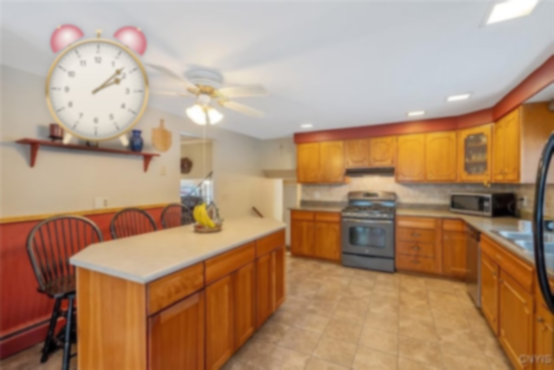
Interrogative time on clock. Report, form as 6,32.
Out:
2,08
